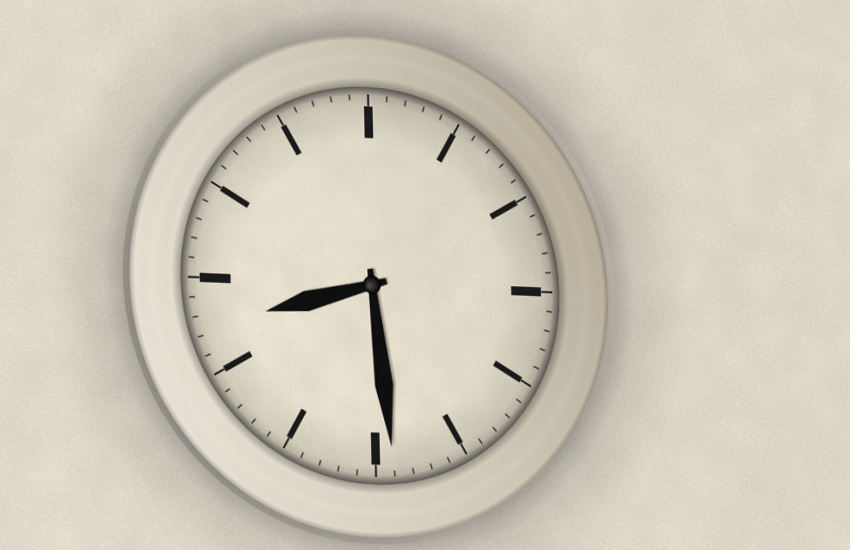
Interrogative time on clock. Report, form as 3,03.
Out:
8,29
